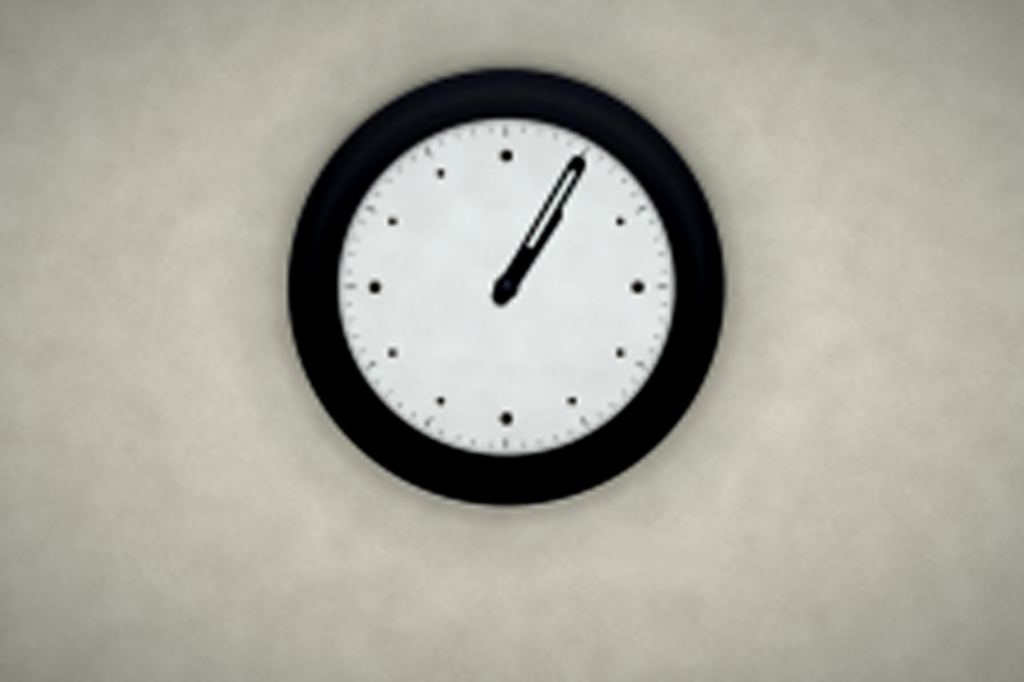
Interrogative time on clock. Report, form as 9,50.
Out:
1,05
